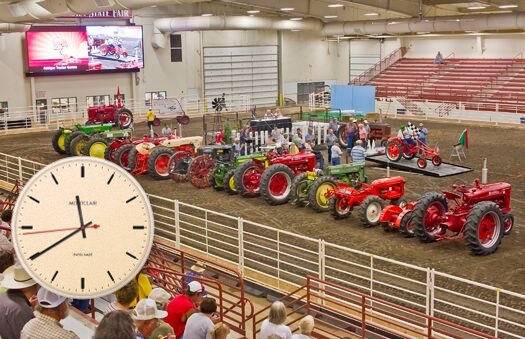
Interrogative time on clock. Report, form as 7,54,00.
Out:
11,39,44
